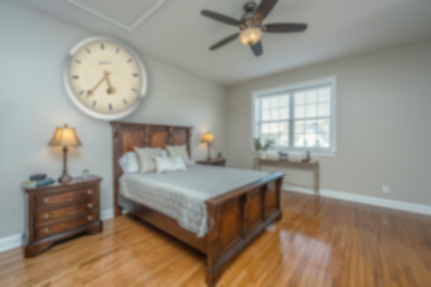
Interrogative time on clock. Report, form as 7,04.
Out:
5,38
